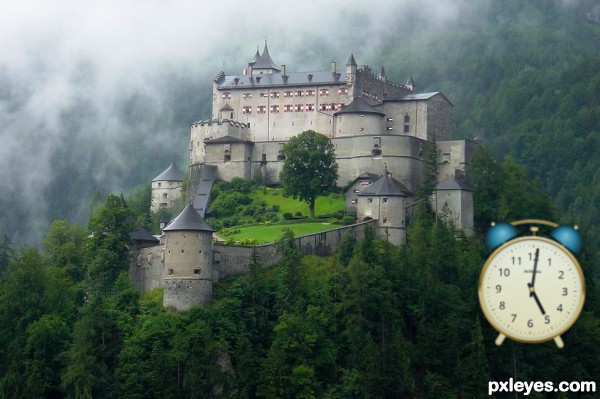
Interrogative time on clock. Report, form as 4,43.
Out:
5,01
